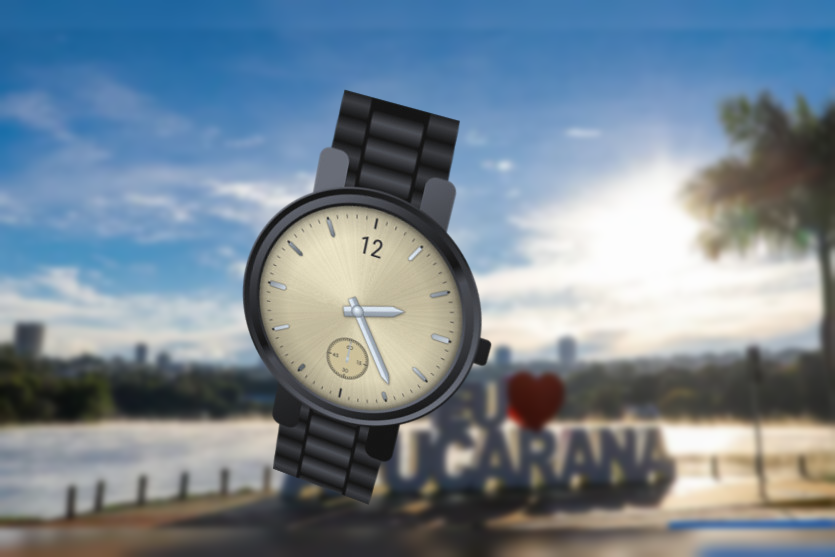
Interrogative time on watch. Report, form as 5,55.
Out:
2,24
